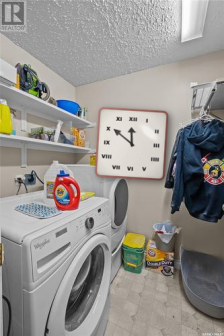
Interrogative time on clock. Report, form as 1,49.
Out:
11,51
